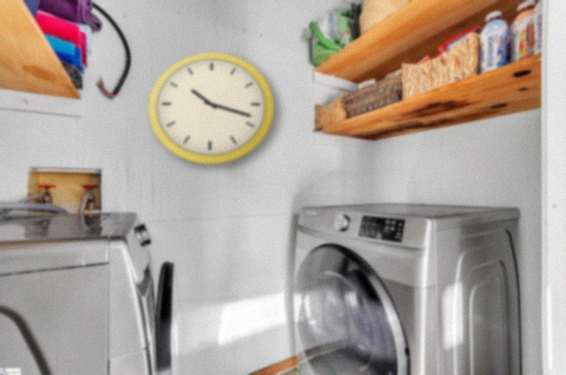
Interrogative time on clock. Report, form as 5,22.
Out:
10,18
